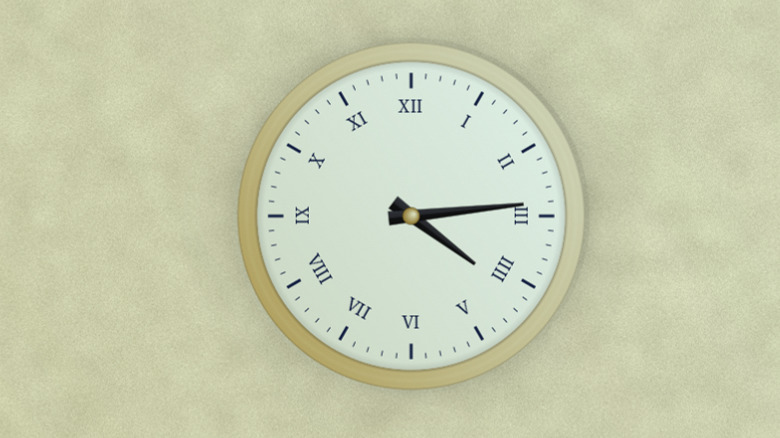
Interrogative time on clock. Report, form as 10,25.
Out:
4,14
